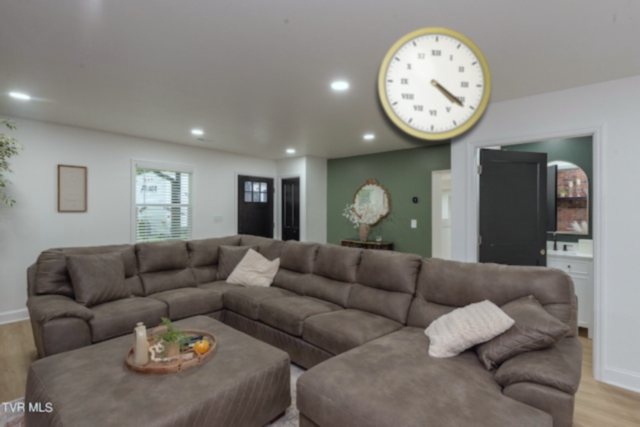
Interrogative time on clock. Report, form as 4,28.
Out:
4,21
